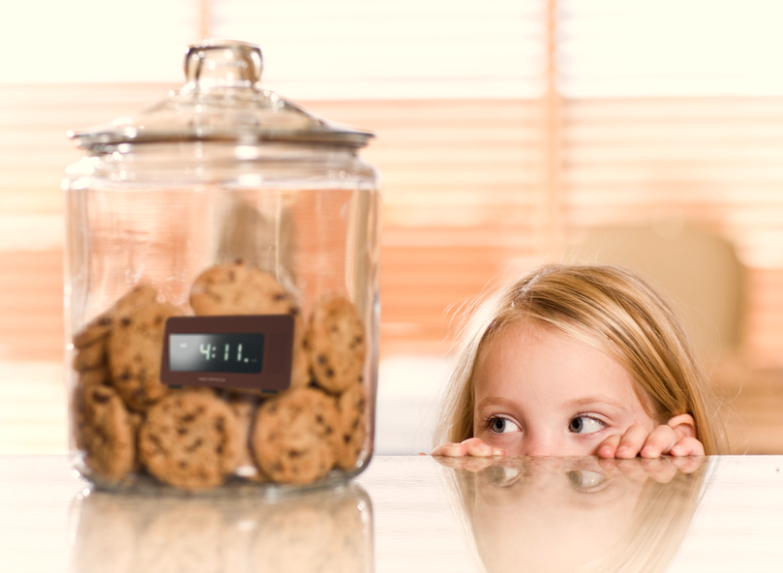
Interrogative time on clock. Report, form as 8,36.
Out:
4,11
